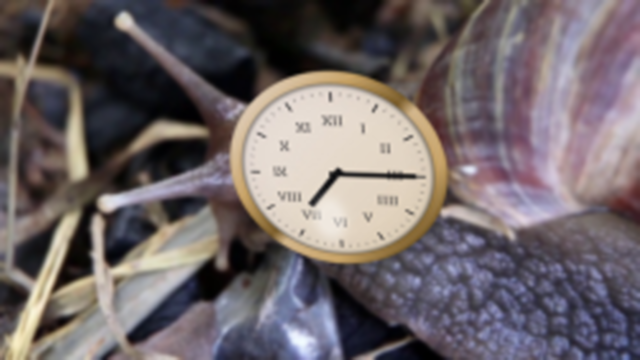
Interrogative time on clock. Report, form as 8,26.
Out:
7,15
